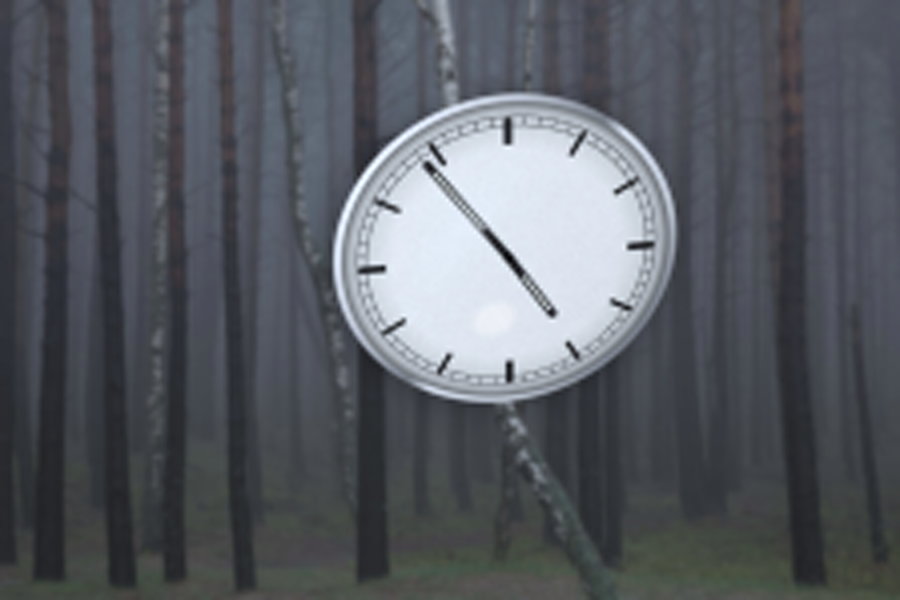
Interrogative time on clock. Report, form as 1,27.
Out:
4,54
